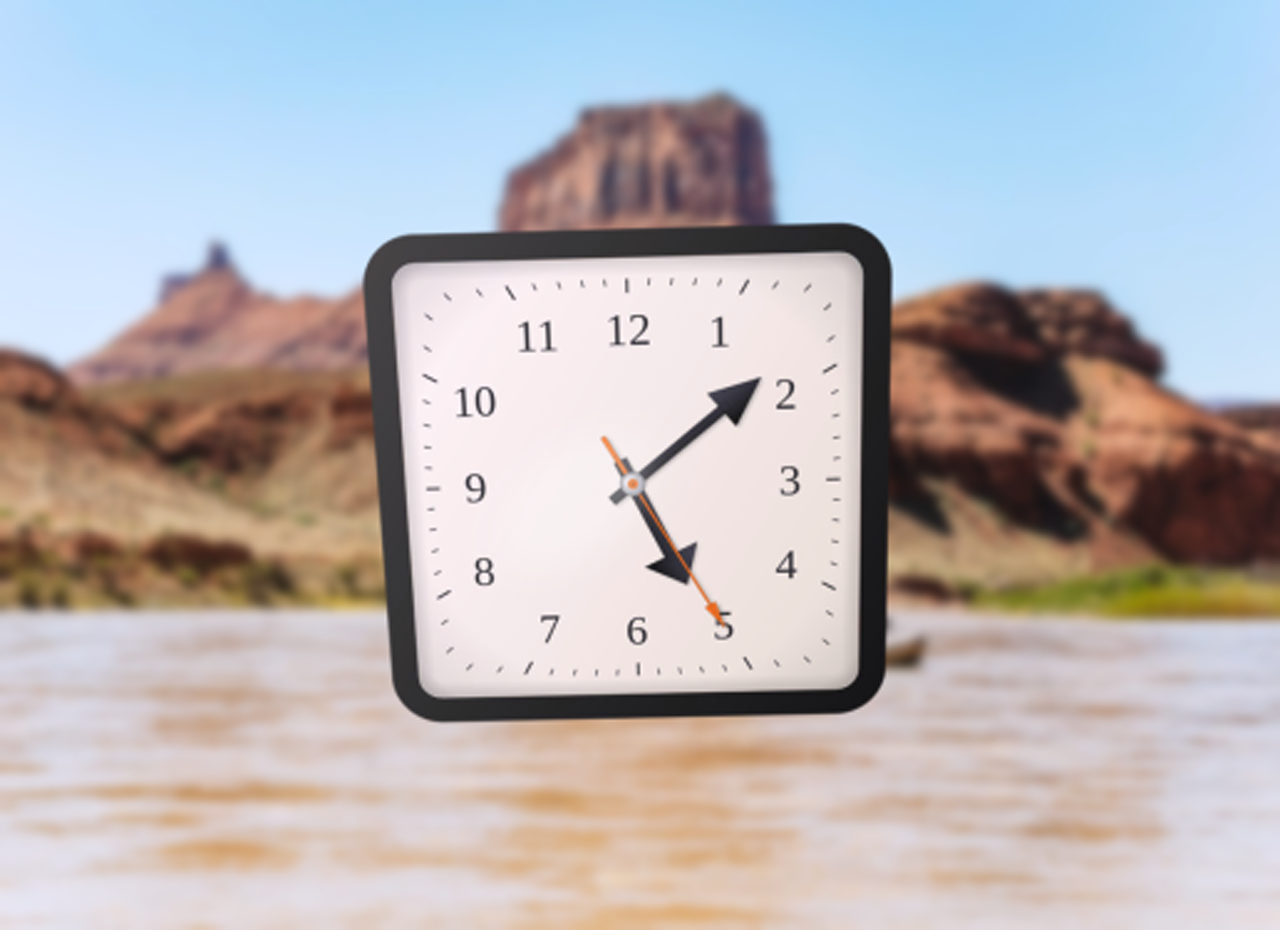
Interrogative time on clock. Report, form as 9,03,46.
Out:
5,08,25
